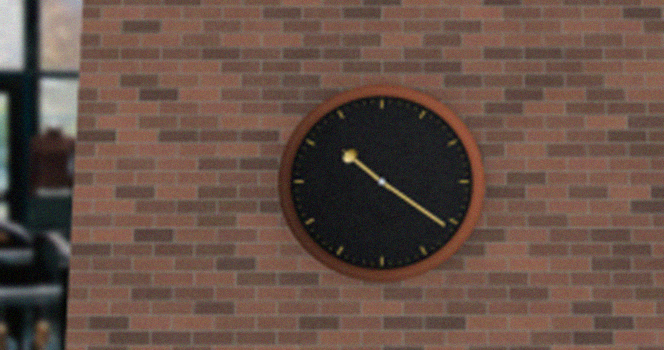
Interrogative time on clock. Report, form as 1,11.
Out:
10,21
